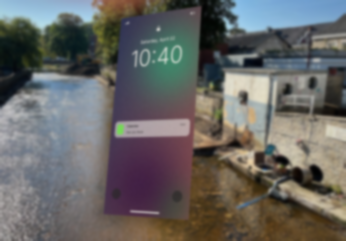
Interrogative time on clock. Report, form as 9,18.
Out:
10,40
